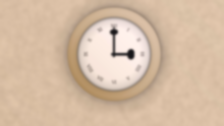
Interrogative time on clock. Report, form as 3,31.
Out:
3,00
